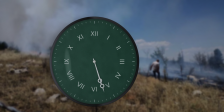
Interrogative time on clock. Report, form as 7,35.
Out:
5,27
